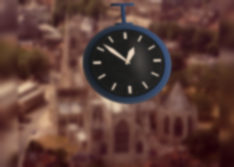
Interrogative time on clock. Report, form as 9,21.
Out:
12,52
